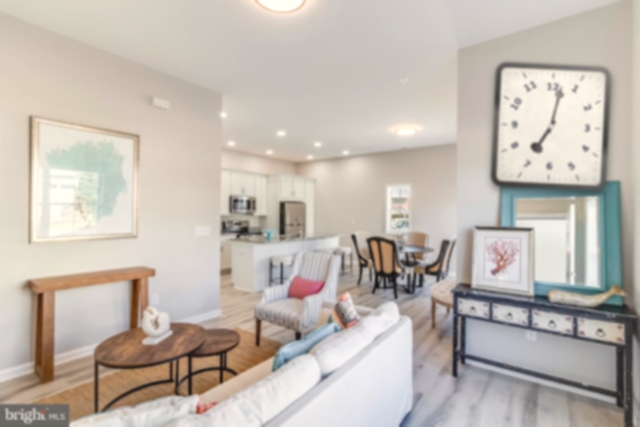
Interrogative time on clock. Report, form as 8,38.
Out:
7,02
